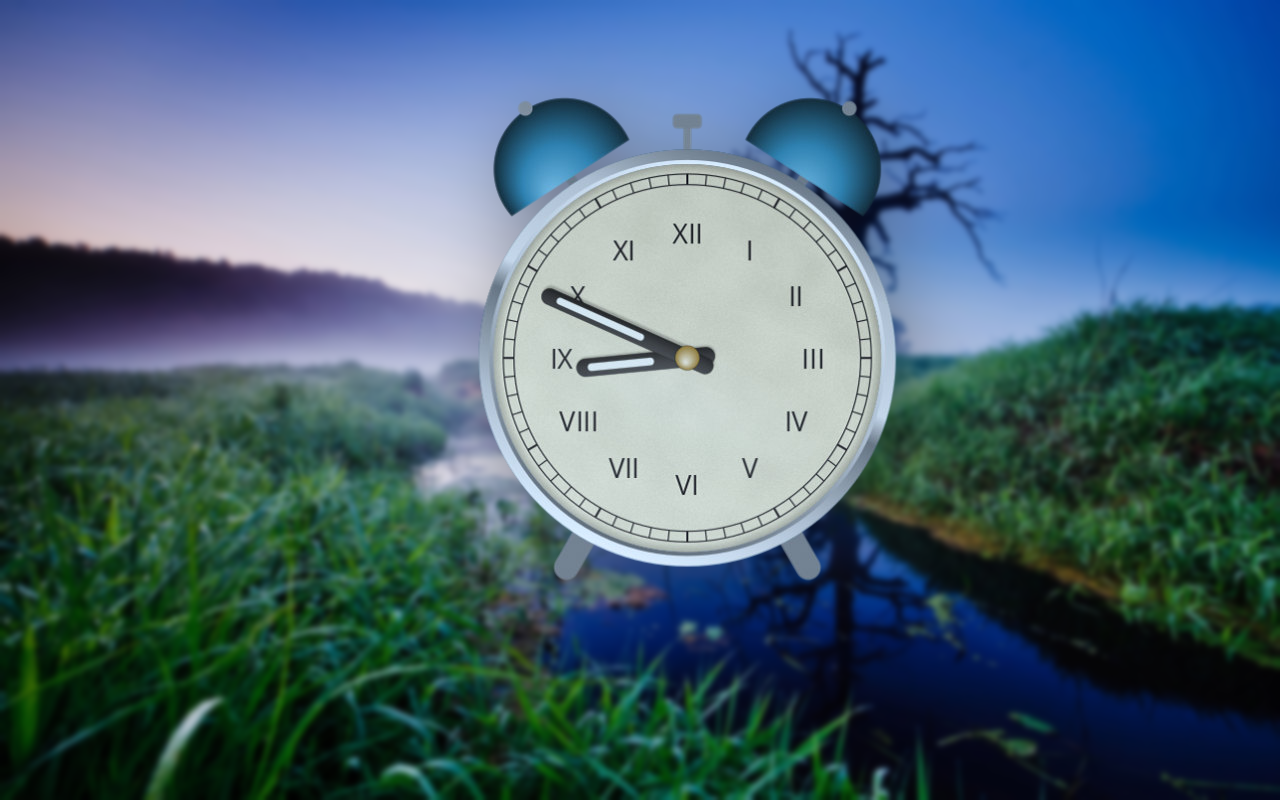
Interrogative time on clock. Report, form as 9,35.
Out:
8,49
